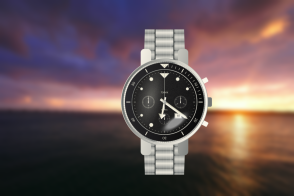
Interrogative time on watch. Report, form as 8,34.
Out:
6,21
